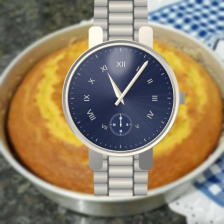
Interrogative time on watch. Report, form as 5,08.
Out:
11,06
